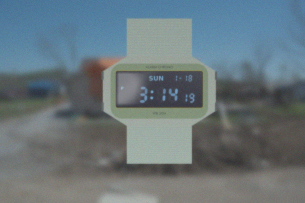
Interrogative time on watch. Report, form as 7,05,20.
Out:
3,14,19
